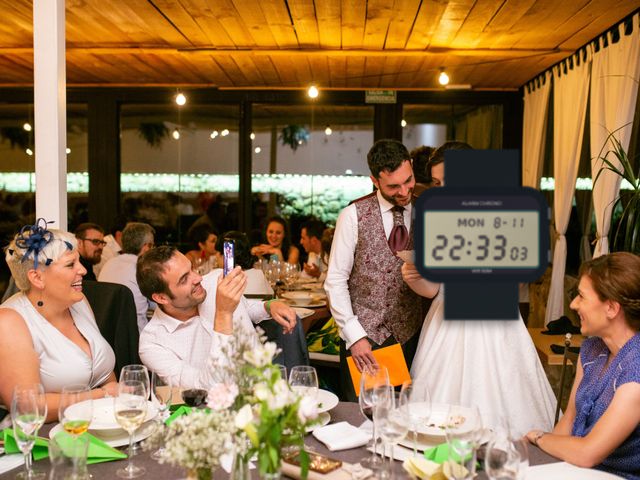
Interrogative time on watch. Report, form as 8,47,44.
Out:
22,33,03
